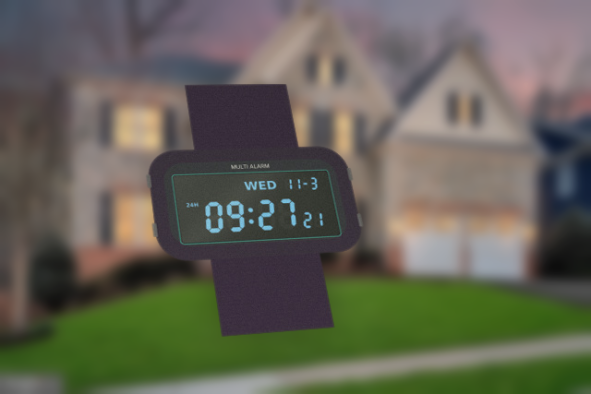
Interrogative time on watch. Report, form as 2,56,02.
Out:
9,27,21
